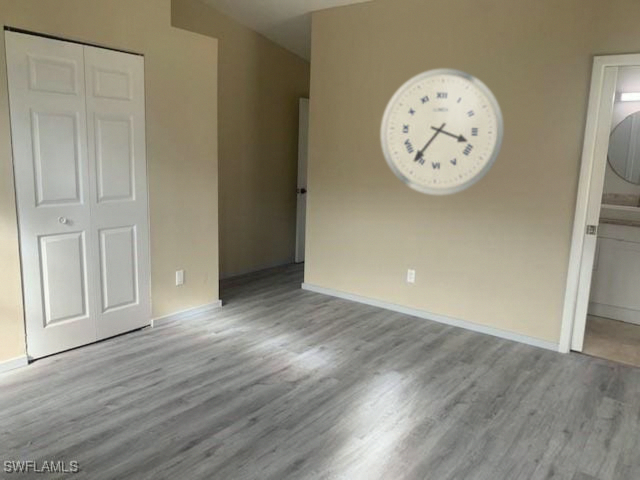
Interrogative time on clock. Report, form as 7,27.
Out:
3,36
